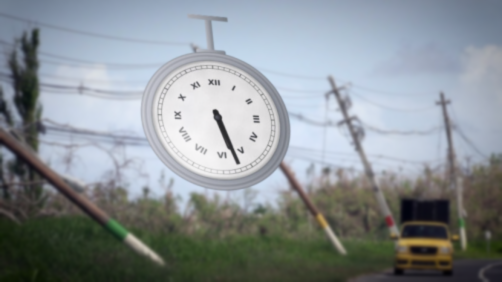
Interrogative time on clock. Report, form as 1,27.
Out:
5,27
